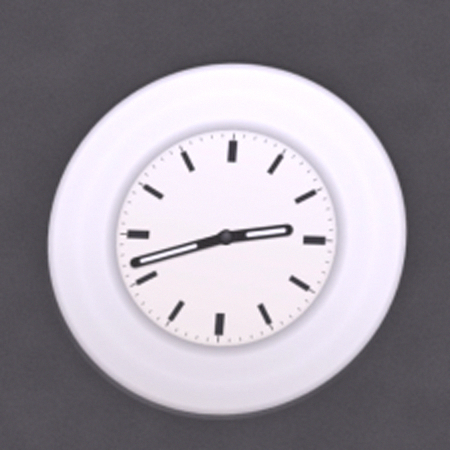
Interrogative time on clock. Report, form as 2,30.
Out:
2,42
